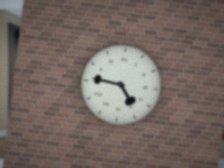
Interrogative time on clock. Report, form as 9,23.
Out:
4,46
